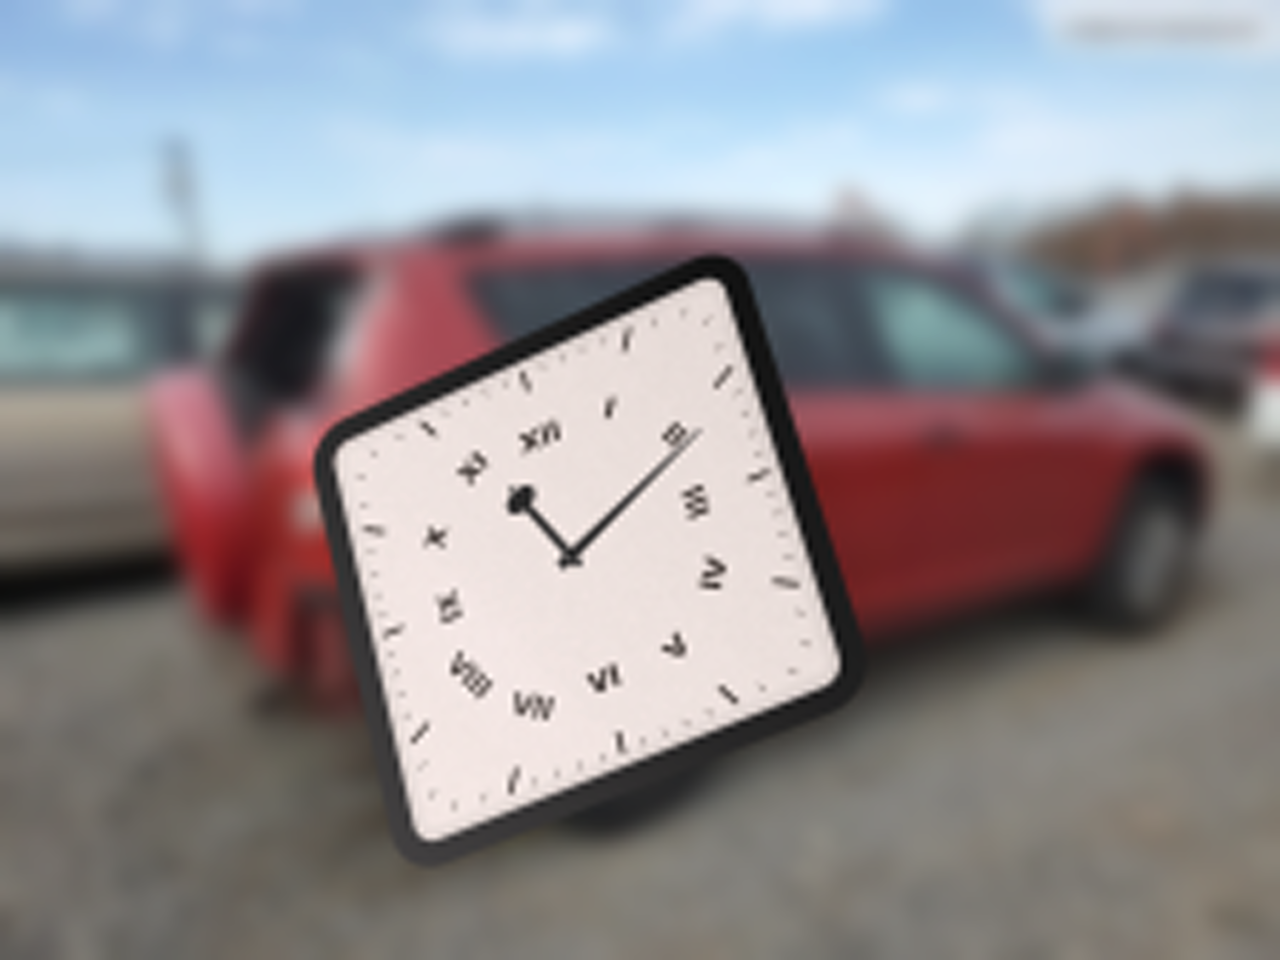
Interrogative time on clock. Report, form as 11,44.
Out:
11,11
